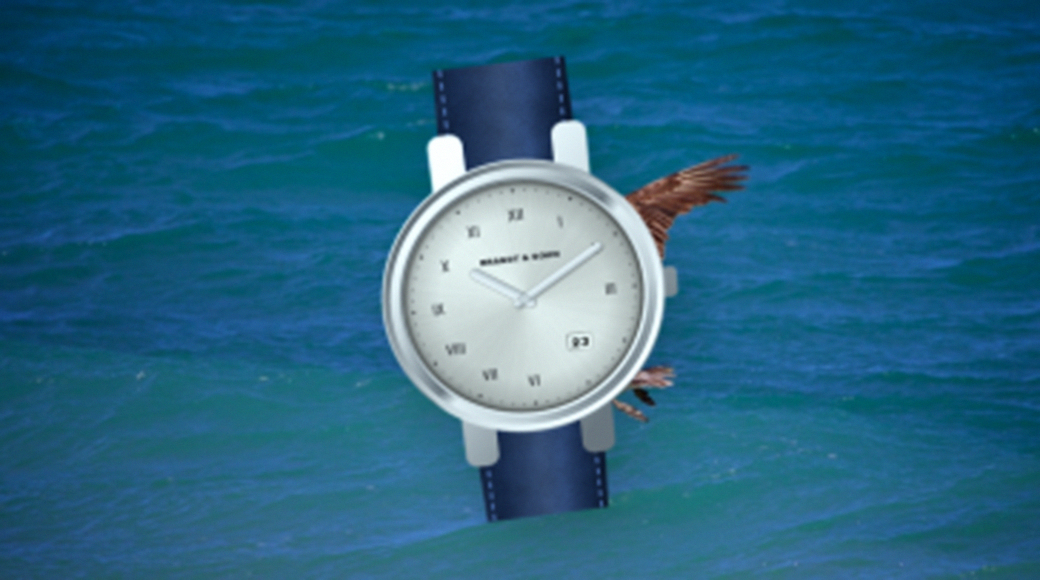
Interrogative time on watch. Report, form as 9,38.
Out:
10,10
